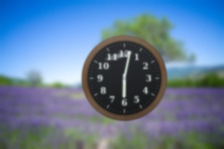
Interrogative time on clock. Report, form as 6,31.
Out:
6,02
